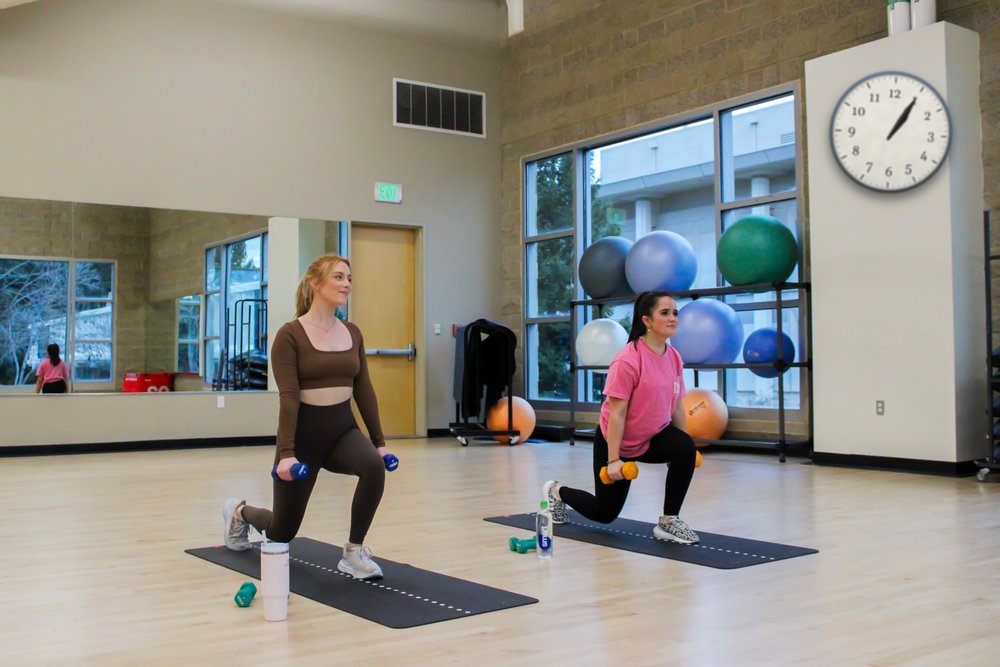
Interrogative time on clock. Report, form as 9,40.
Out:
1,05
